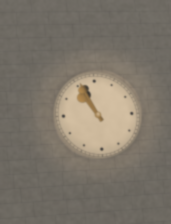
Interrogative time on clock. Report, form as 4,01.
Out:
10,56
